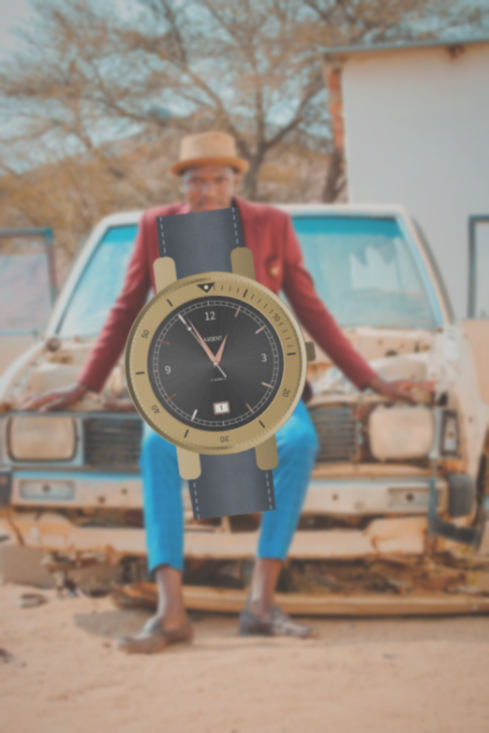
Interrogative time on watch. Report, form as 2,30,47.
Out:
12,55,55
